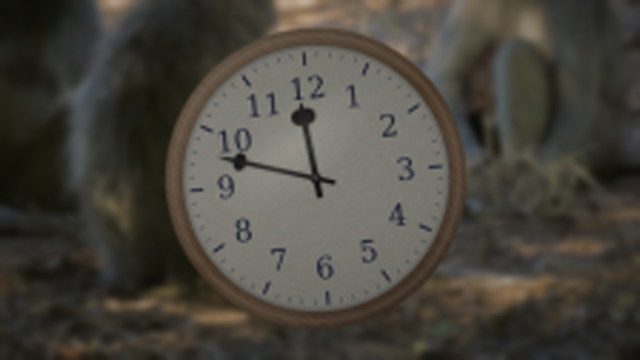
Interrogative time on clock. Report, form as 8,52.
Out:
11,48
